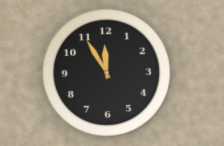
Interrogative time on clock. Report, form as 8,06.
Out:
11,55
